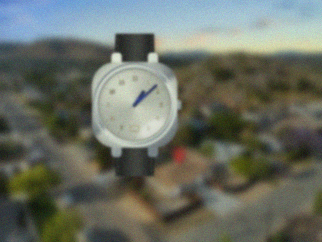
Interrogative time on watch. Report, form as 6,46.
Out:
1,08
